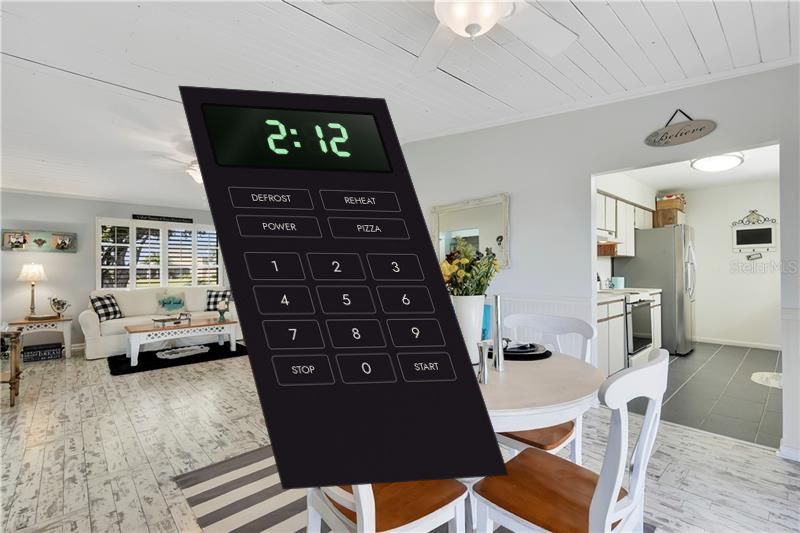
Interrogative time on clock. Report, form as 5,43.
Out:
2,12
